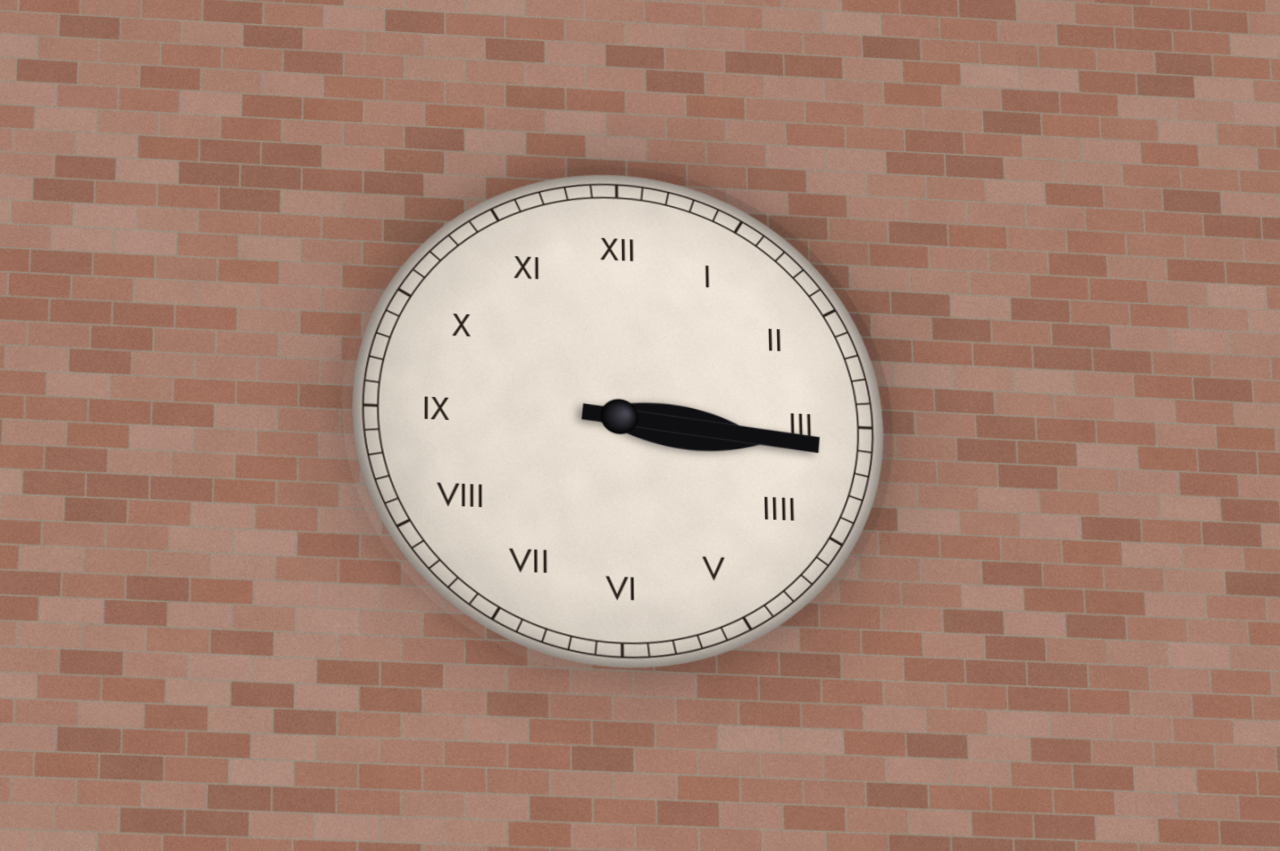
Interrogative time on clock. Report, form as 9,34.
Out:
3,16
